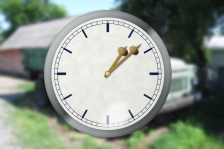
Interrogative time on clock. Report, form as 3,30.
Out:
1,08
